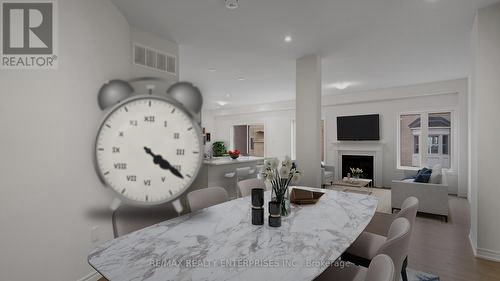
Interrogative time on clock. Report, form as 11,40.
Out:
4,21
